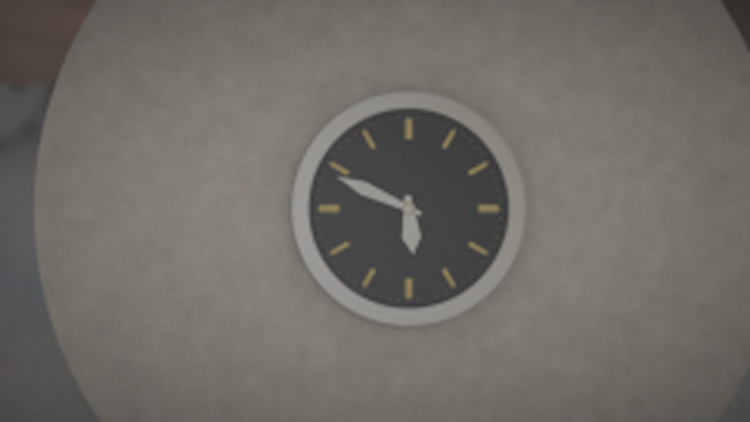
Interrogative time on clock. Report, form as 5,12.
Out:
5,49
